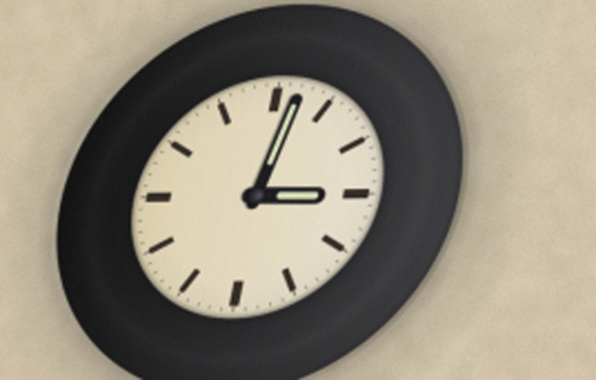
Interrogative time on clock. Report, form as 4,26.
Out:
3,02
